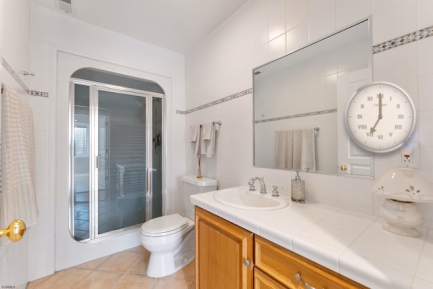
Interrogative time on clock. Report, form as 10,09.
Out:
7,00
